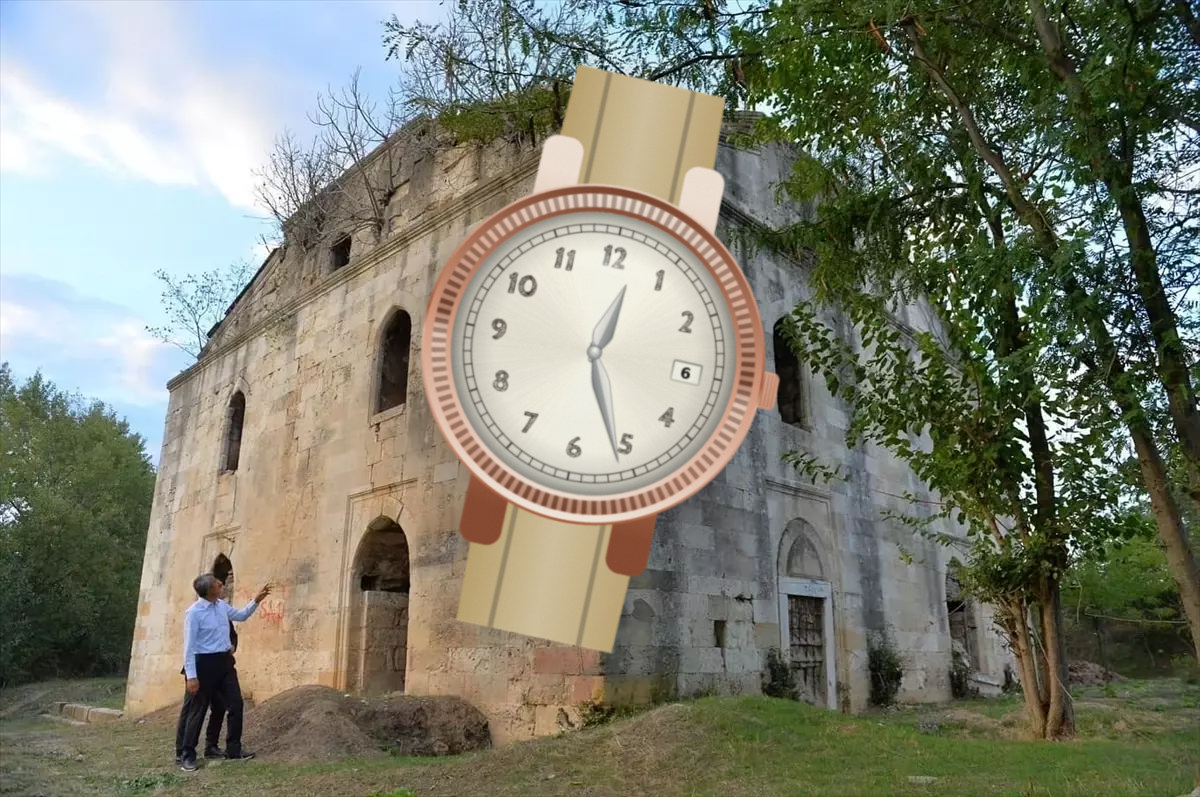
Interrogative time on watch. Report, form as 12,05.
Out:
12,26
